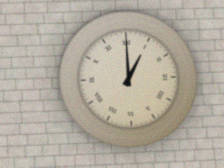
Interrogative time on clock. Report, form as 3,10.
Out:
1,00
